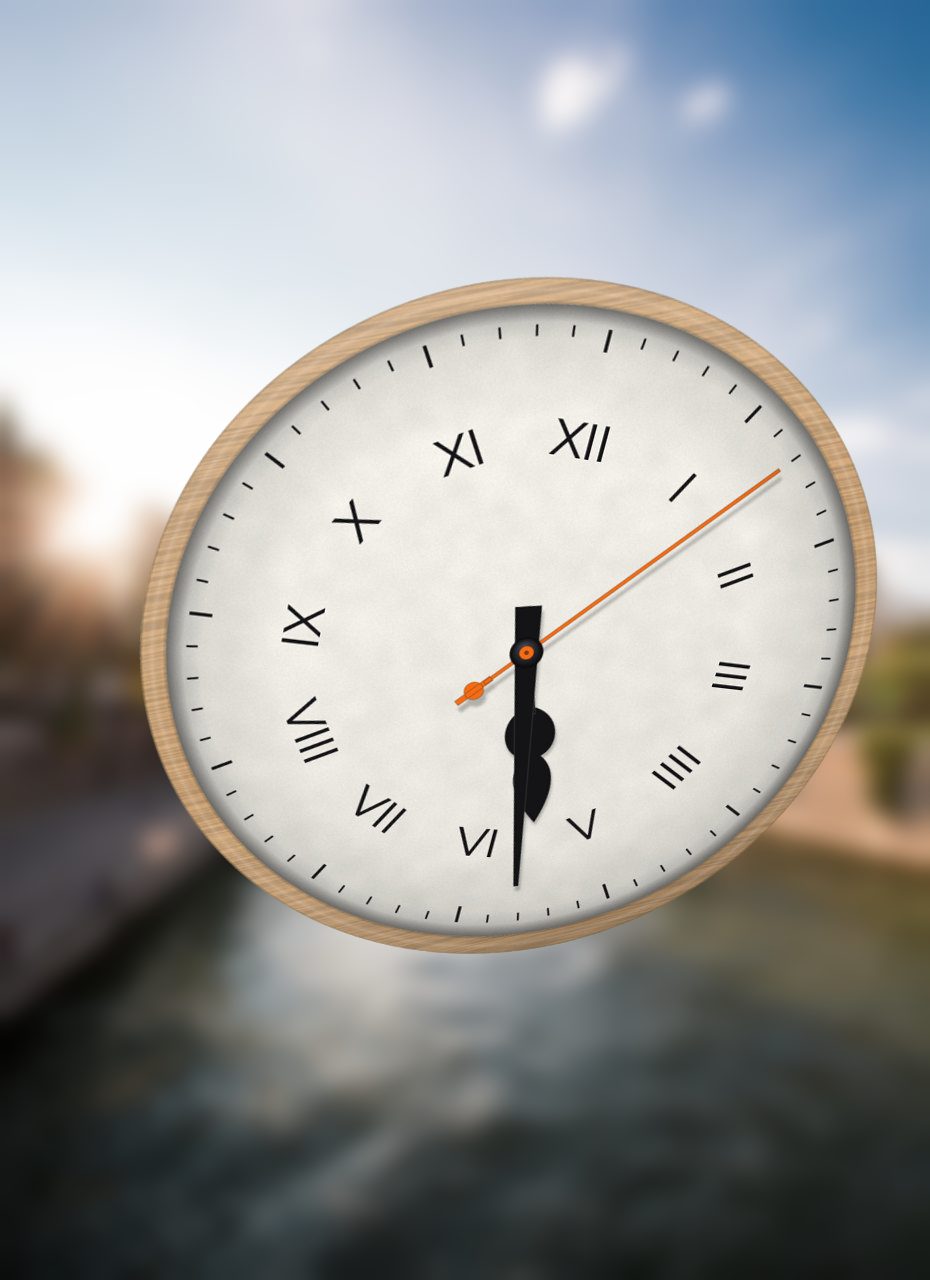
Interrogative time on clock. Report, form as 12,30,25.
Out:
5,28,07
